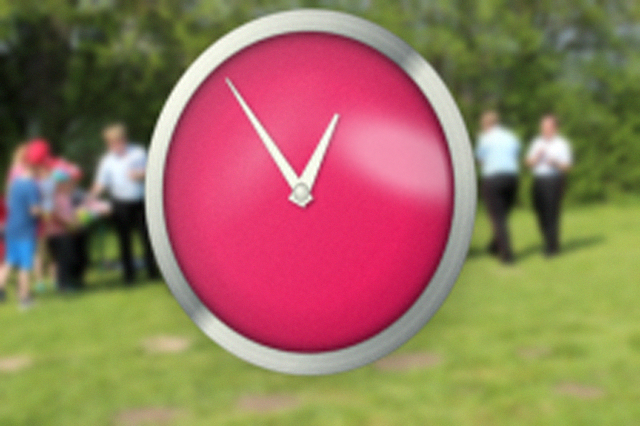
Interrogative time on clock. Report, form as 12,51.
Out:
12,54
